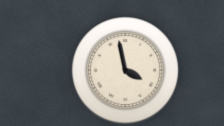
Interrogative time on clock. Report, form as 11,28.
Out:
3,58
